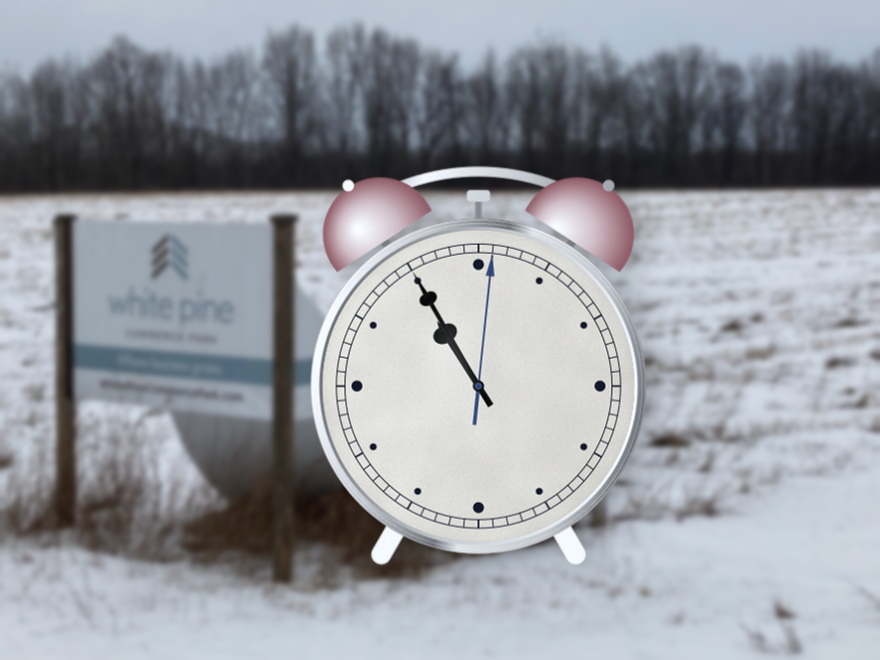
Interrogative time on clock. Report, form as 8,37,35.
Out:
10,55,01
